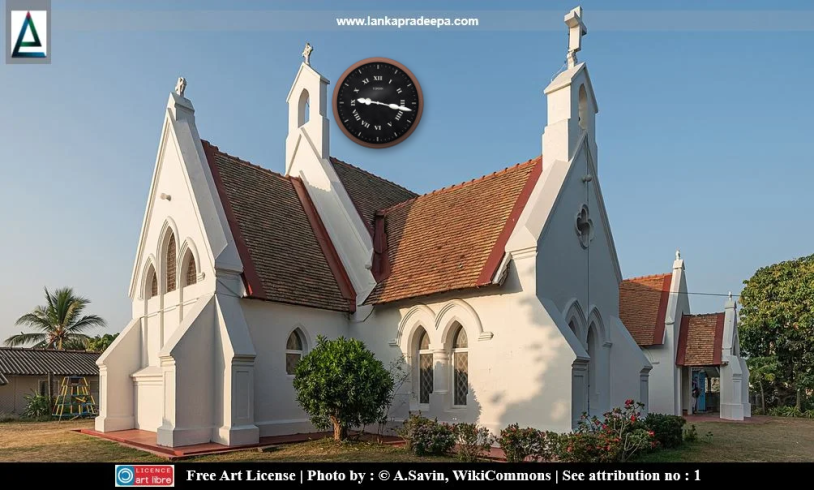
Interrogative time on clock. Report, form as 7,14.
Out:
9,17
